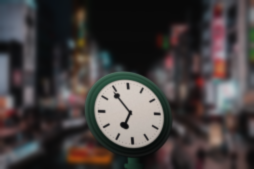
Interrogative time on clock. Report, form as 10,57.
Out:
6,54
